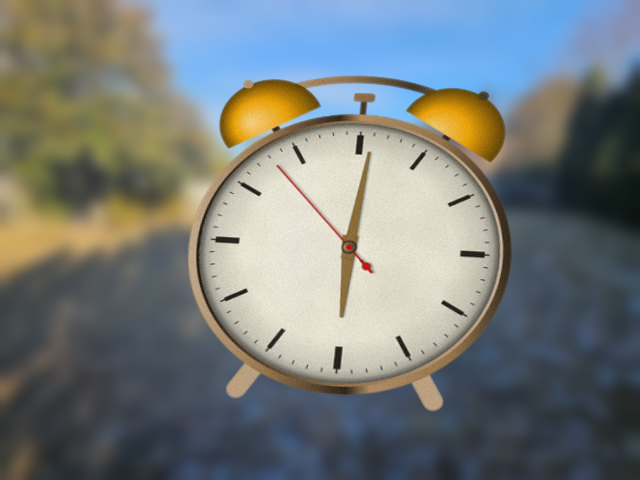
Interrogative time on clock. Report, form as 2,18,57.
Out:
6,00,53
